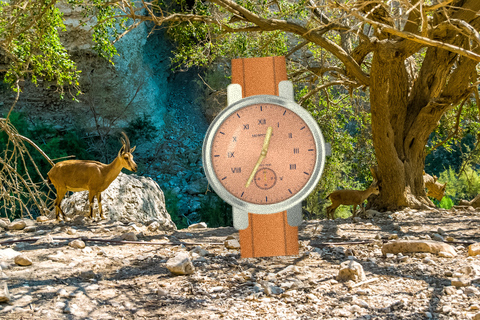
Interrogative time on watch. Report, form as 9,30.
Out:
12,35
